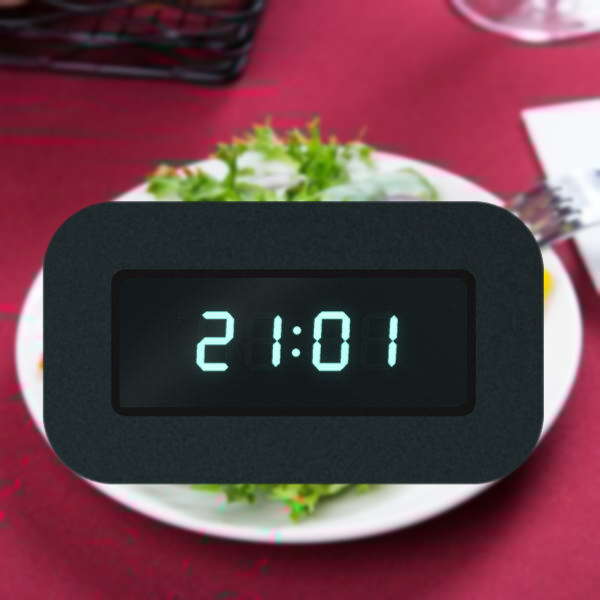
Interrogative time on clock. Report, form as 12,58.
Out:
21,01
